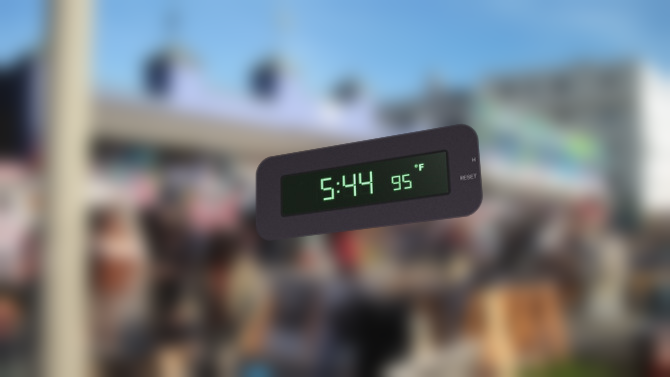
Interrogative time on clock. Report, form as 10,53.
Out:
5,44
